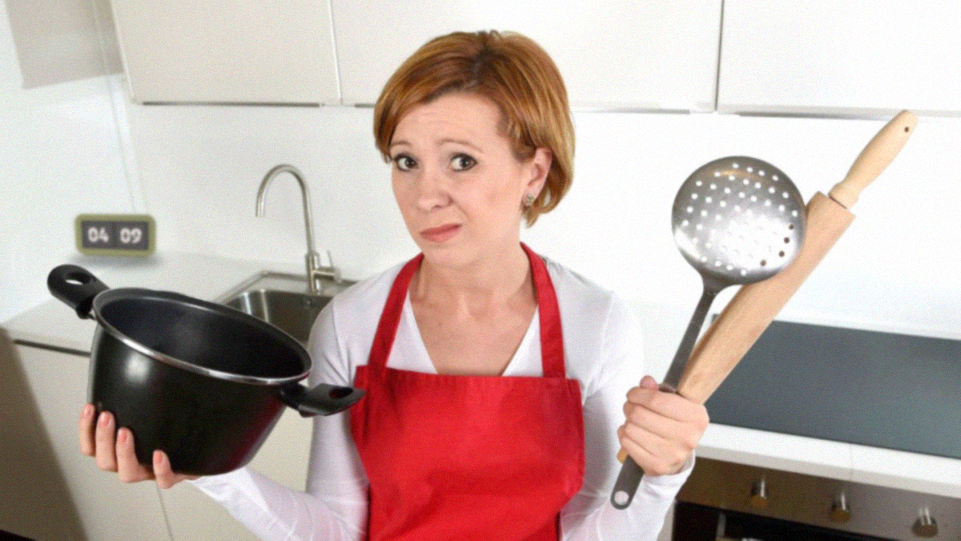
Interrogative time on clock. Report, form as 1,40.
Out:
4,09
